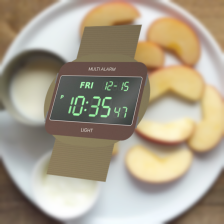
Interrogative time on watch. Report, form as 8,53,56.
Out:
10,35,47
